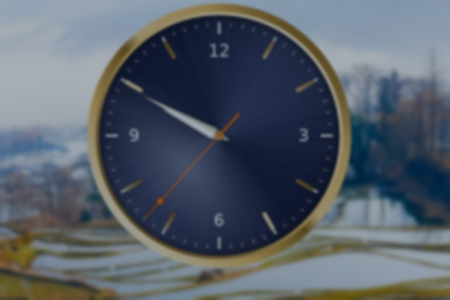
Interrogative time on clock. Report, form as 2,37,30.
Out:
9,49,37
